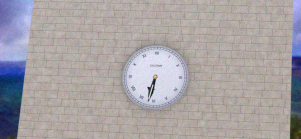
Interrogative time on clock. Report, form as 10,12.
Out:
6,32
